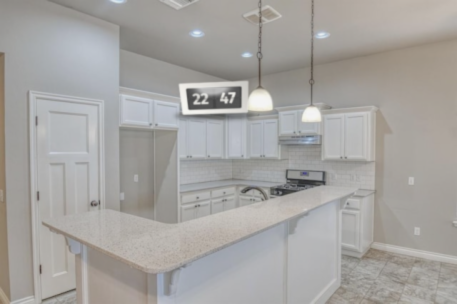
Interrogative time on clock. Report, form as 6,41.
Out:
22,47
